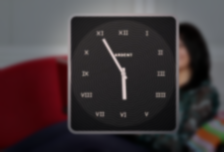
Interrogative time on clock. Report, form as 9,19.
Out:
5,55
